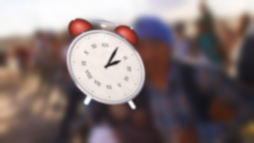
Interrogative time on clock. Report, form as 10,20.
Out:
2,05
